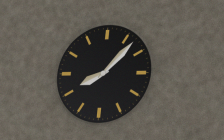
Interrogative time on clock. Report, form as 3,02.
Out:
8,07
